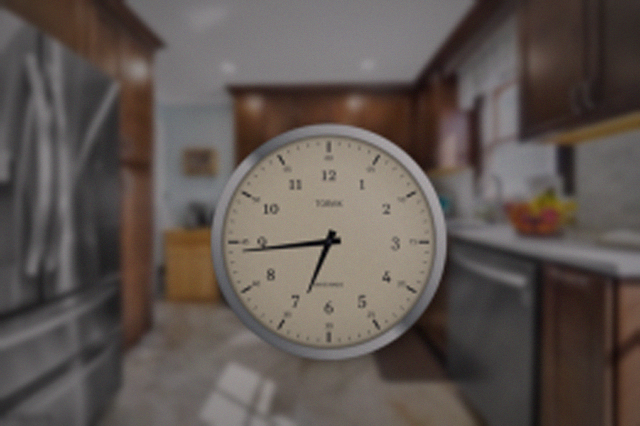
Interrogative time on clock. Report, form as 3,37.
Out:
6,44
